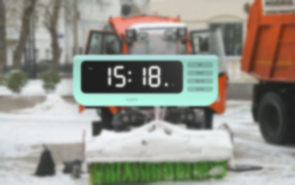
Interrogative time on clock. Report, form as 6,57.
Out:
15,18
